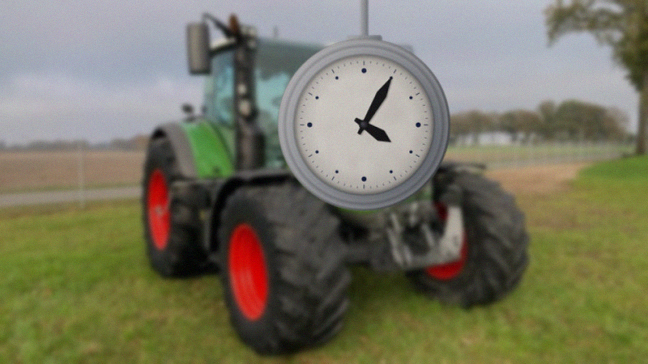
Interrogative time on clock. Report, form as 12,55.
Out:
4,05
